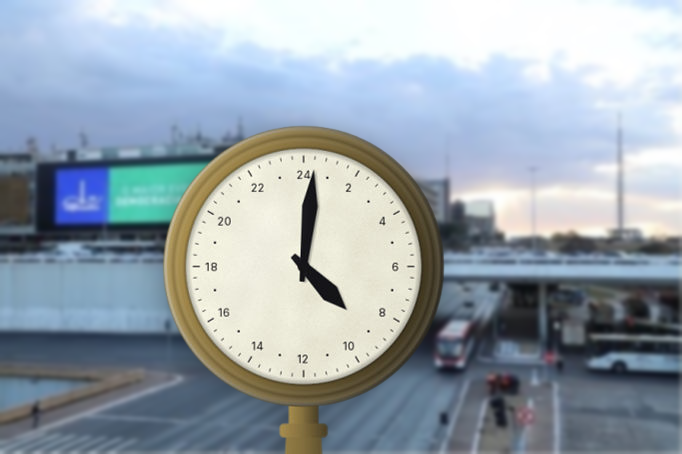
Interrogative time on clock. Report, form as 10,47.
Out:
9,01
